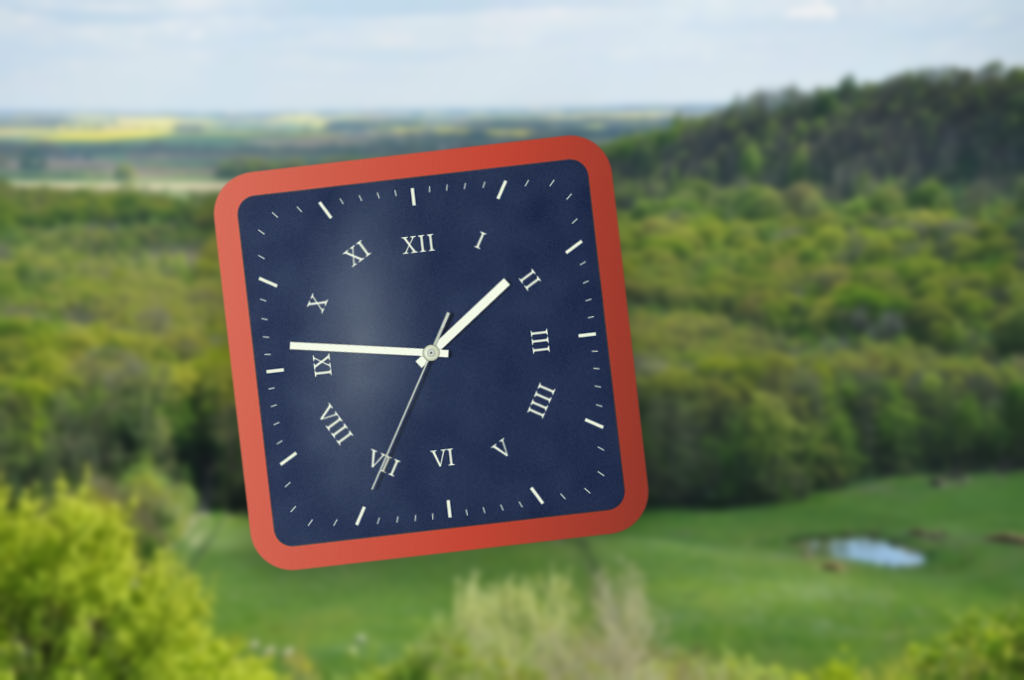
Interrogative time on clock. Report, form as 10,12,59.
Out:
1,46,35
